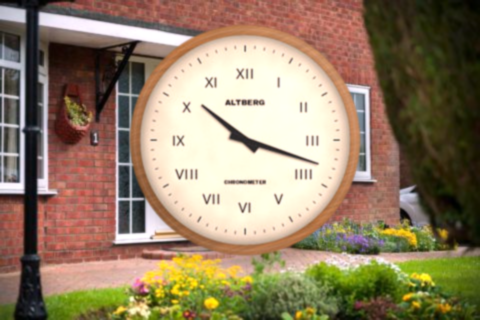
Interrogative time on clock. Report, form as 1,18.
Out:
10,18
